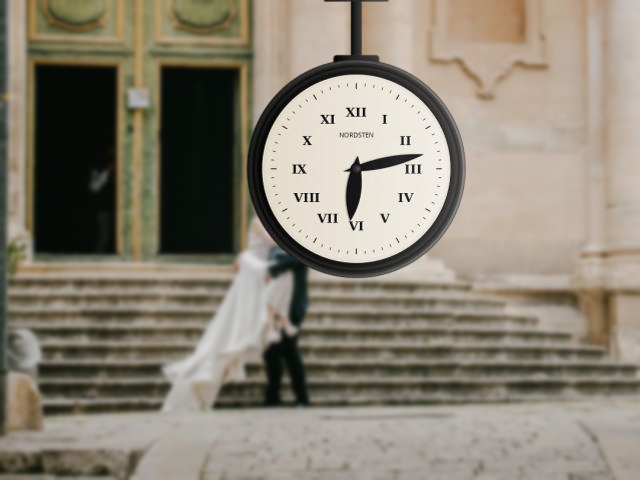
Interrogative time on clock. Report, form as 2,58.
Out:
6,13
